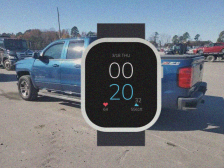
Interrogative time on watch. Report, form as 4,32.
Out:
0,20
